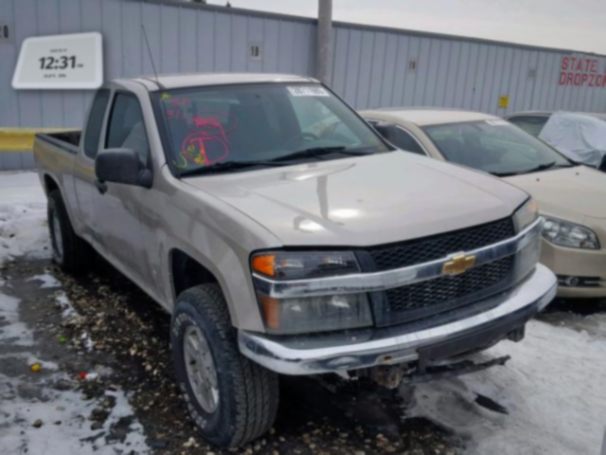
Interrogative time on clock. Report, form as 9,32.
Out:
12,31
